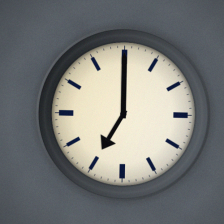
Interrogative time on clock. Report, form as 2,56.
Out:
7,00
